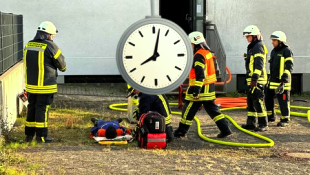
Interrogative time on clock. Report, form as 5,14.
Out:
8,02
